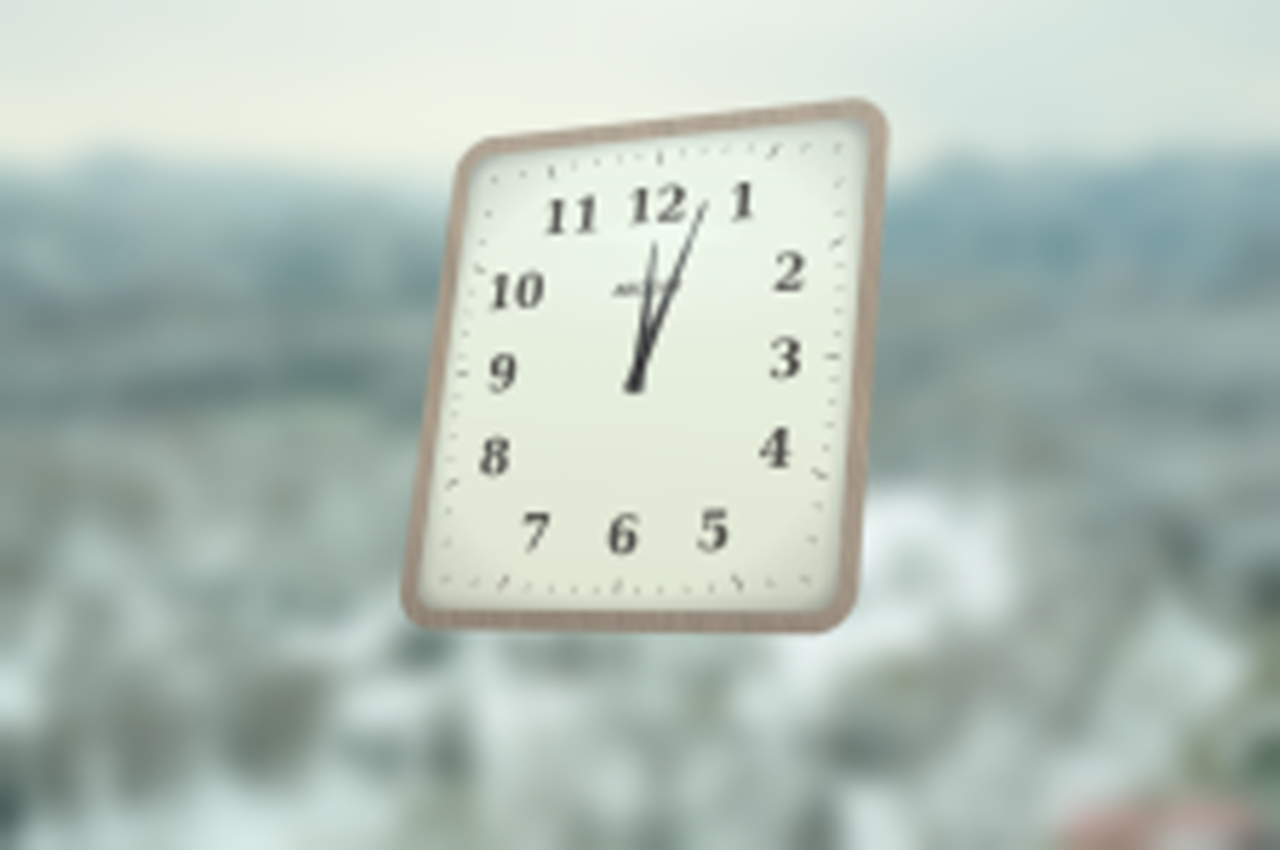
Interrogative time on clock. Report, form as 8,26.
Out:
12,03
